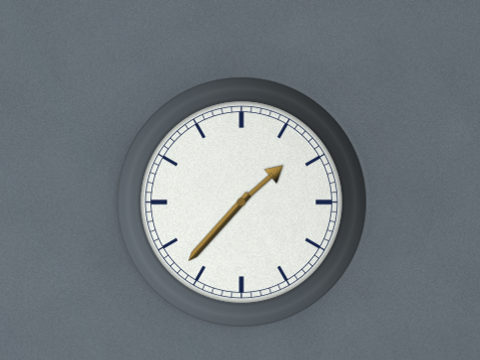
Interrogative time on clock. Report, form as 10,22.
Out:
1,37
